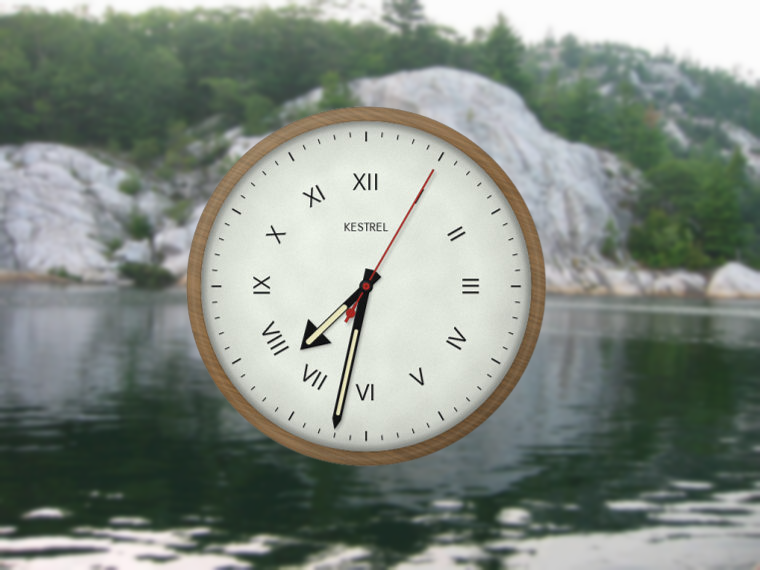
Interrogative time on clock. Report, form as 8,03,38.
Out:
7,32,05
